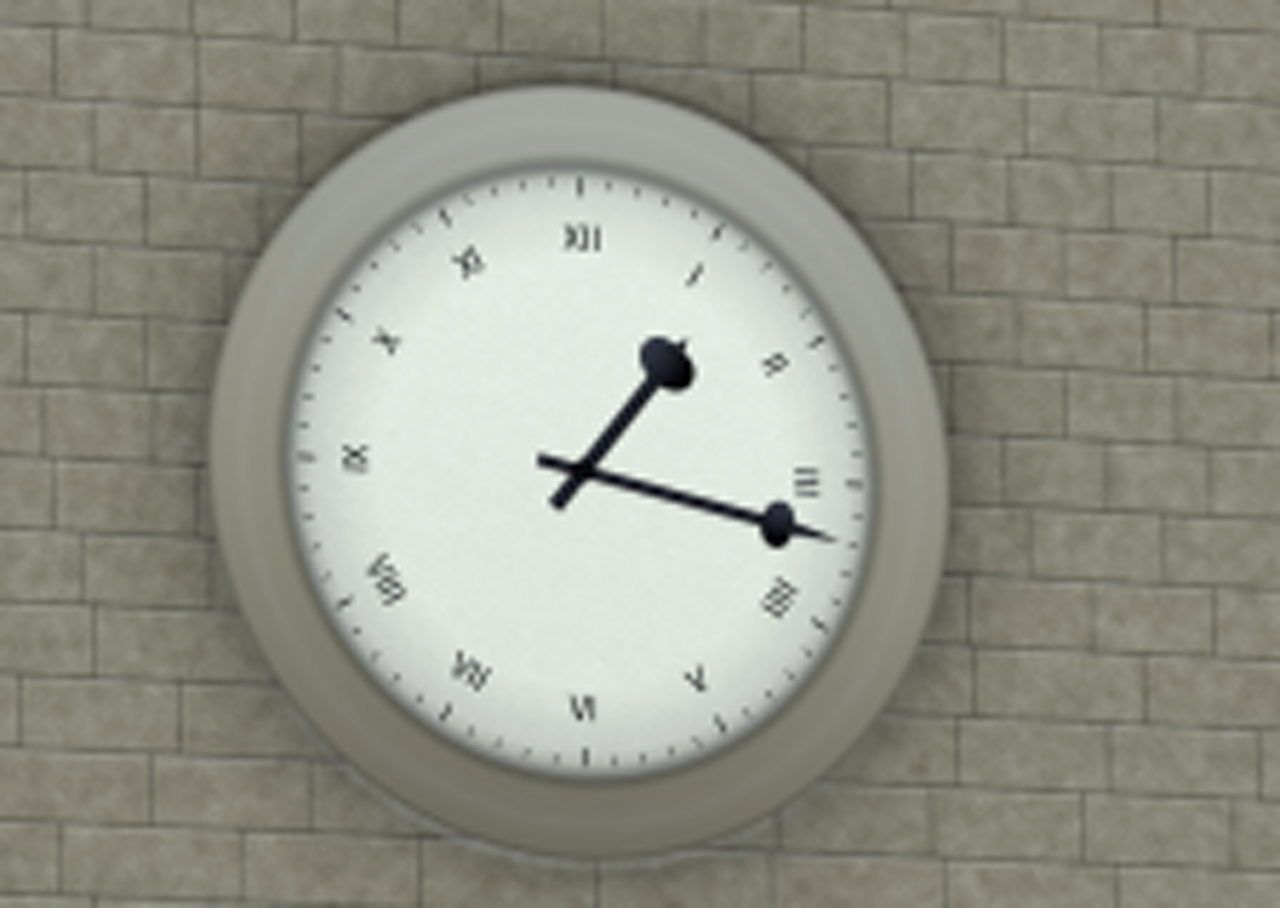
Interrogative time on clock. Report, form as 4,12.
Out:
1,17
